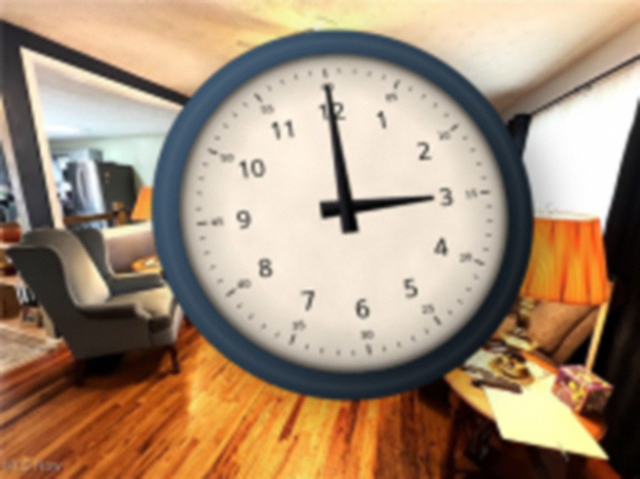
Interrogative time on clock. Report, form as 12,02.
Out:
3,00
